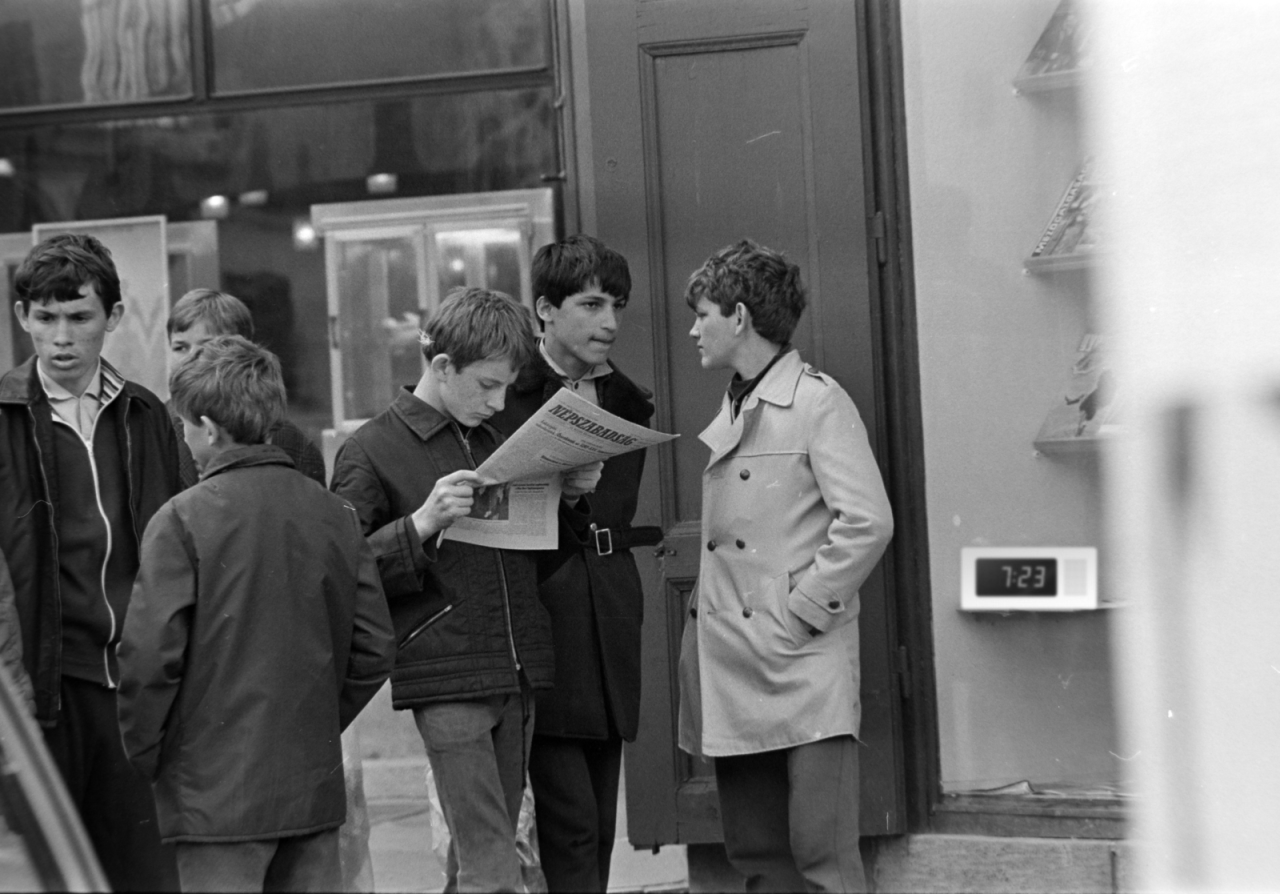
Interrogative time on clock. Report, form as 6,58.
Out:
7,23
